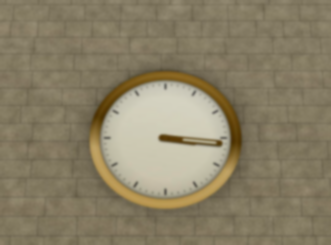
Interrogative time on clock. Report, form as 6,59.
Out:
3,16
